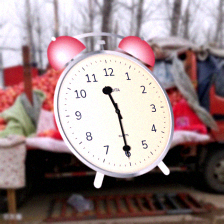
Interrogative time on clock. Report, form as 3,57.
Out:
11,30
